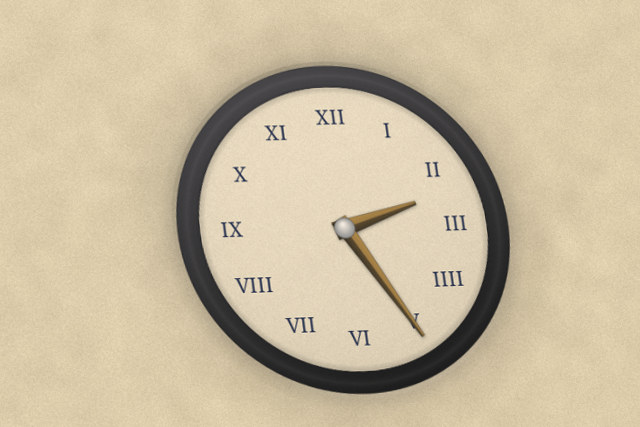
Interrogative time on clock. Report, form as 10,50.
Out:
2,25
